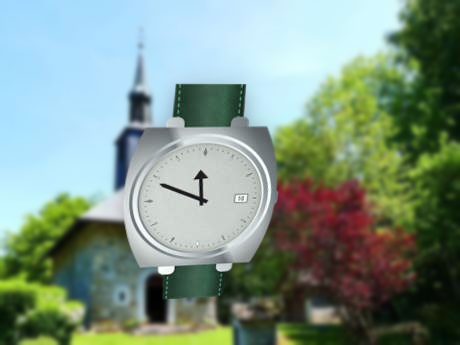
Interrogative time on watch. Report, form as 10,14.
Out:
11,49
